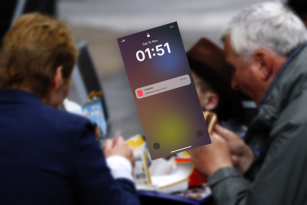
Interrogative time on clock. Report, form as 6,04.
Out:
1,51
